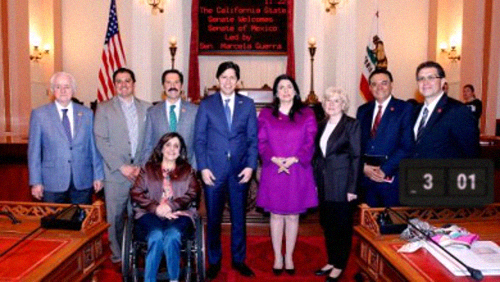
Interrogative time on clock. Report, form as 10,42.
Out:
3,01
